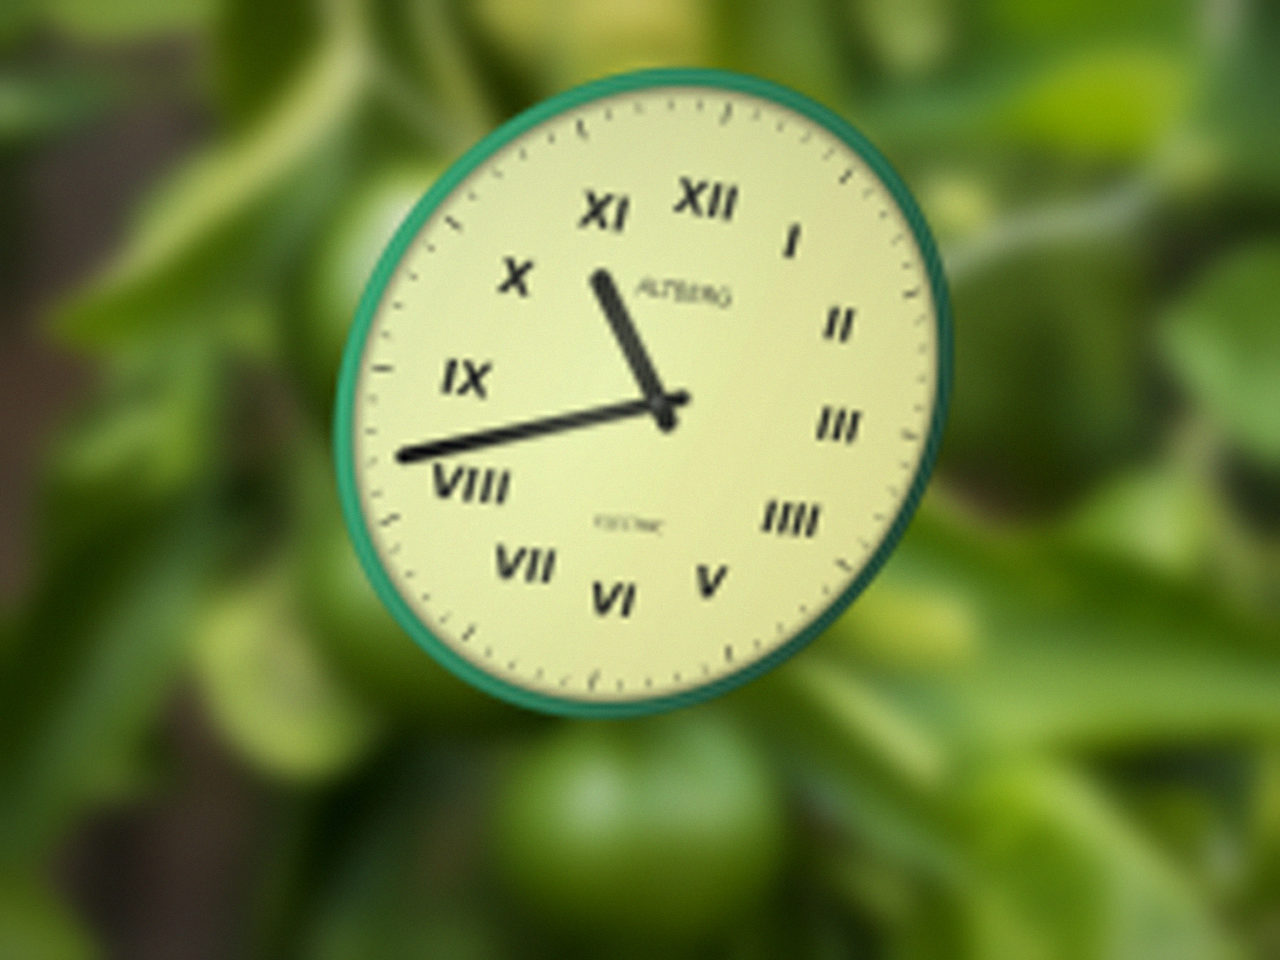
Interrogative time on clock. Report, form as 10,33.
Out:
10,42
